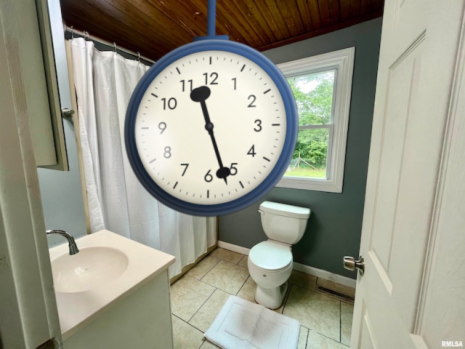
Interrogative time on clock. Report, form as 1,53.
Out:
11,27
